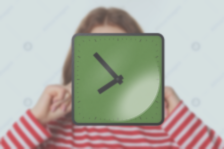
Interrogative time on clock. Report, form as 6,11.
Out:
7,53
